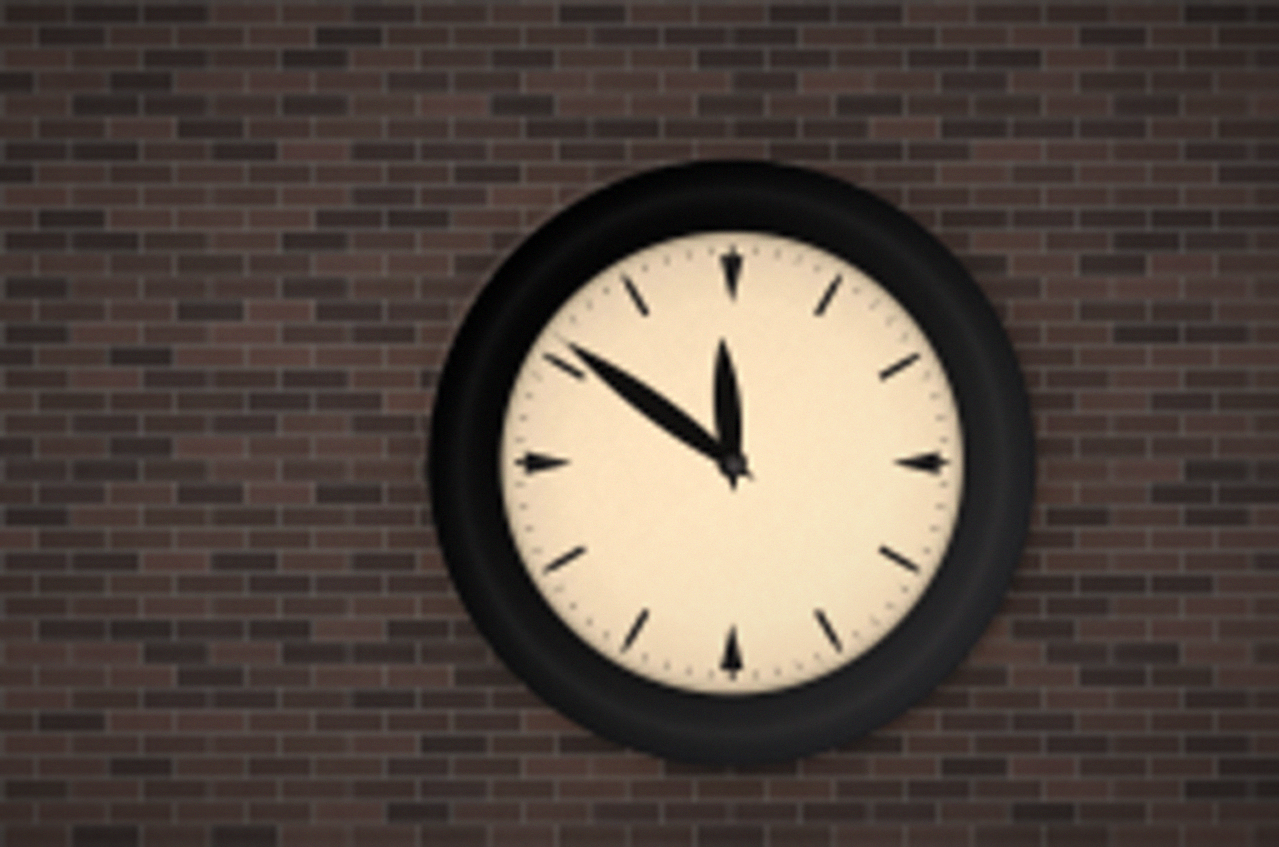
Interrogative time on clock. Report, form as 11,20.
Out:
11,51
